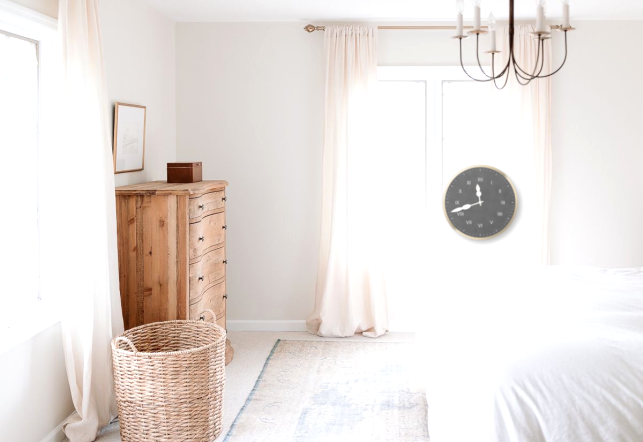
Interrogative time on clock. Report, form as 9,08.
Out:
11,42
